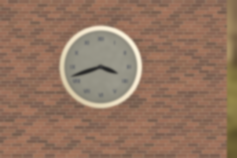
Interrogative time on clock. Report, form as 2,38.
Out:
3,42
